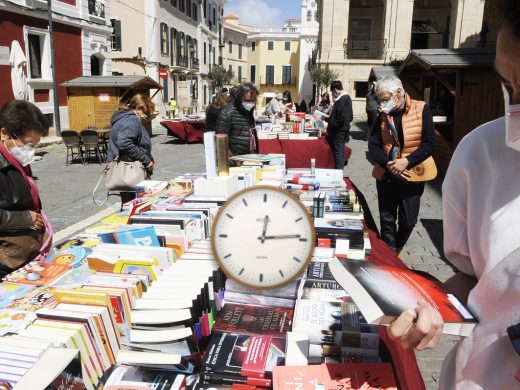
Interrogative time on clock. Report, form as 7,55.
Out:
12,14
